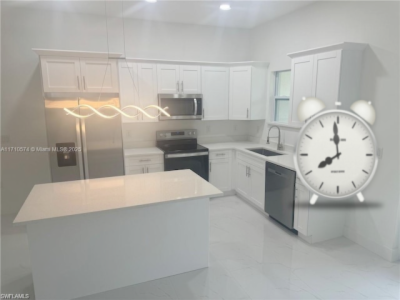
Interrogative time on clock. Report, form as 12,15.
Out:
7,59
